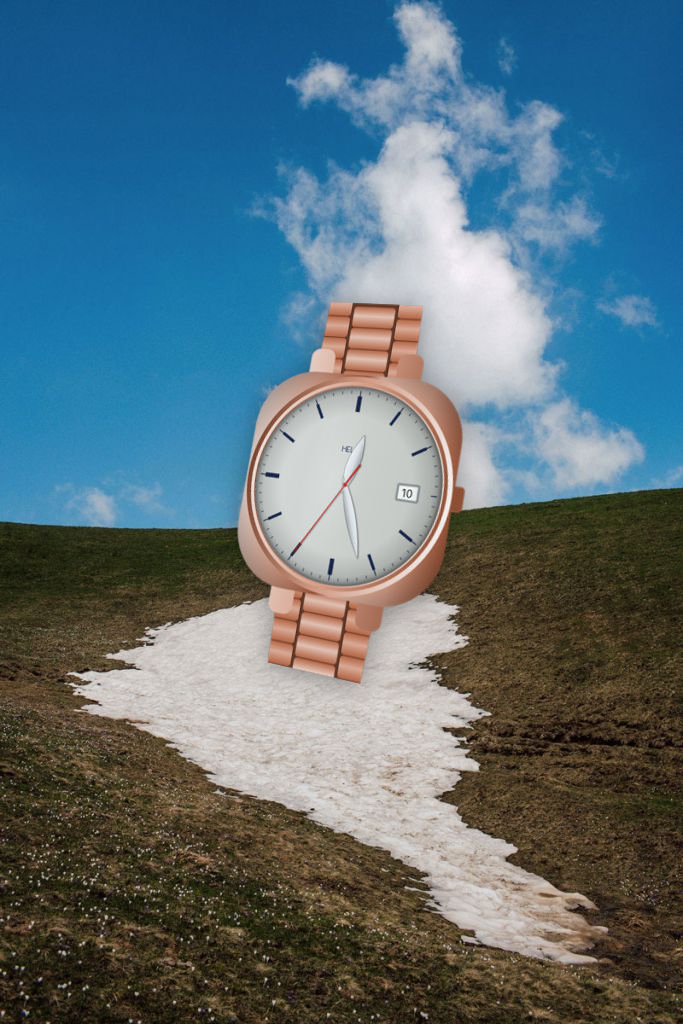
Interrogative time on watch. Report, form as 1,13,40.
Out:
12,26,35
